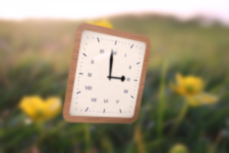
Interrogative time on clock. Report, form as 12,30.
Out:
2,59
